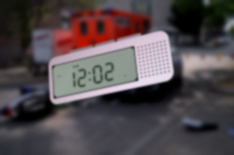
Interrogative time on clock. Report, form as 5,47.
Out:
12,02
